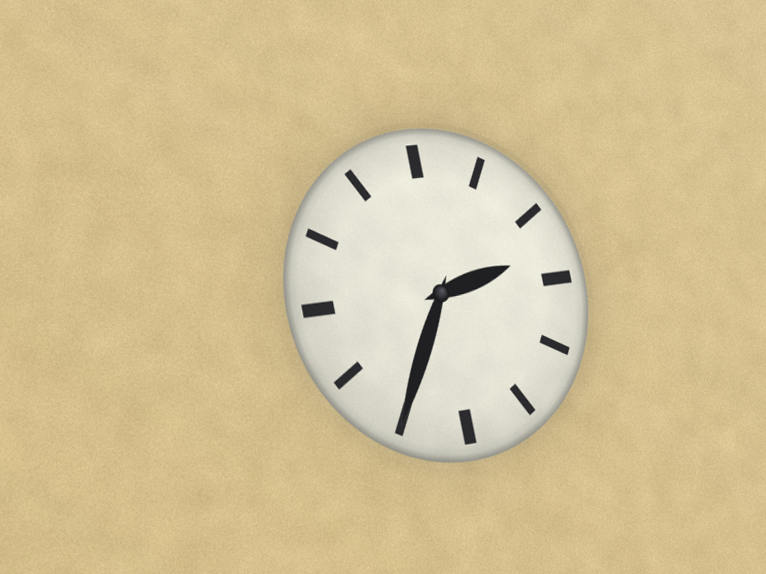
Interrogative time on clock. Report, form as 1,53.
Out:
2,35
